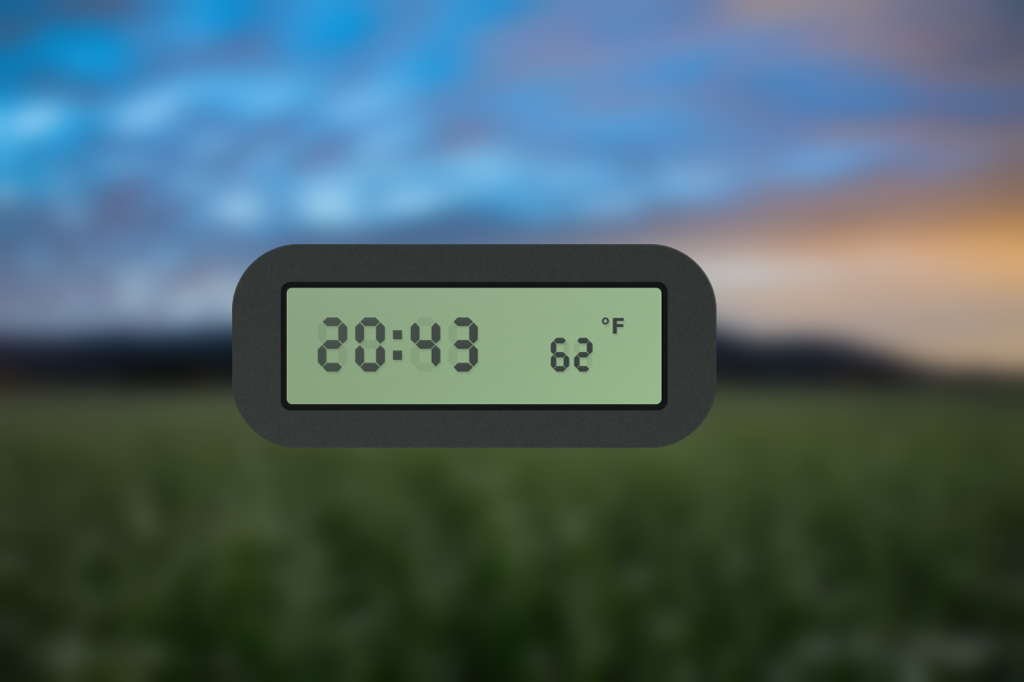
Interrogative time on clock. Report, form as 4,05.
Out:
20,43
